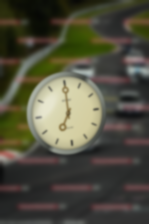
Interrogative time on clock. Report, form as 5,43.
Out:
7,00
